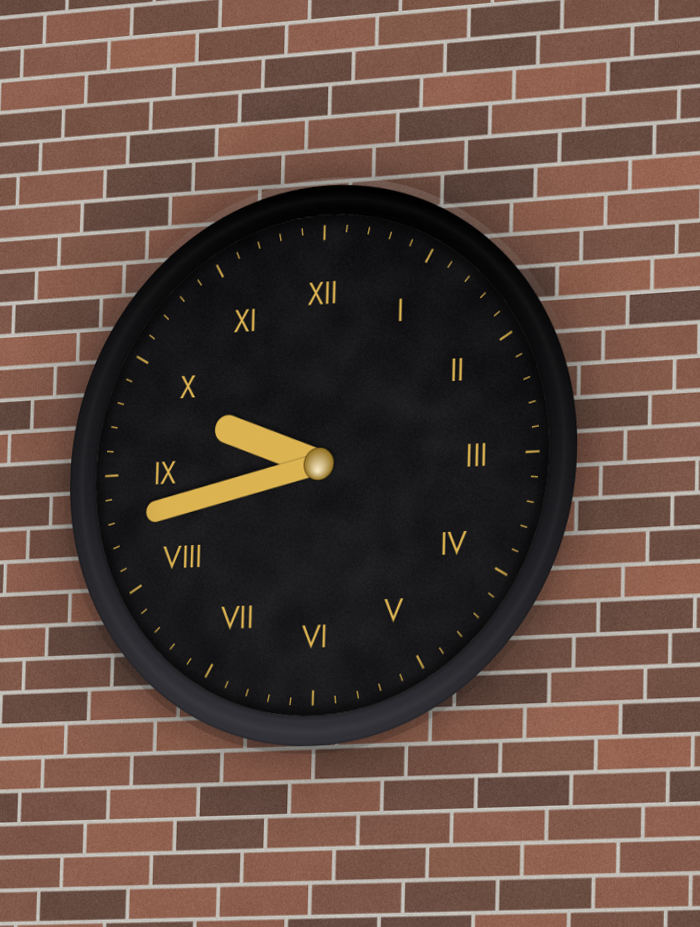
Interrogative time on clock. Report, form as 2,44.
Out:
9,43
